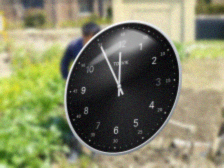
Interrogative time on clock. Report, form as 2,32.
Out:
11,55
